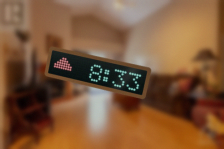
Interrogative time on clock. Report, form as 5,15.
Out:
8,33
